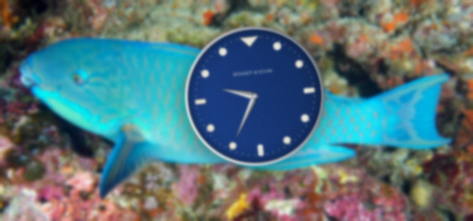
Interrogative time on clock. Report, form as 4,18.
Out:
9,35
